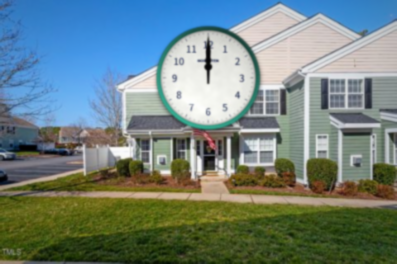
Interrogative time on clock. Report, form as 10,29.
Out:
12,00
